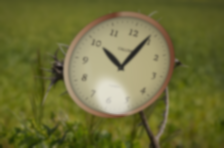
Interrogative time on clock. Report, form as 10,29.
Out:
10,04
